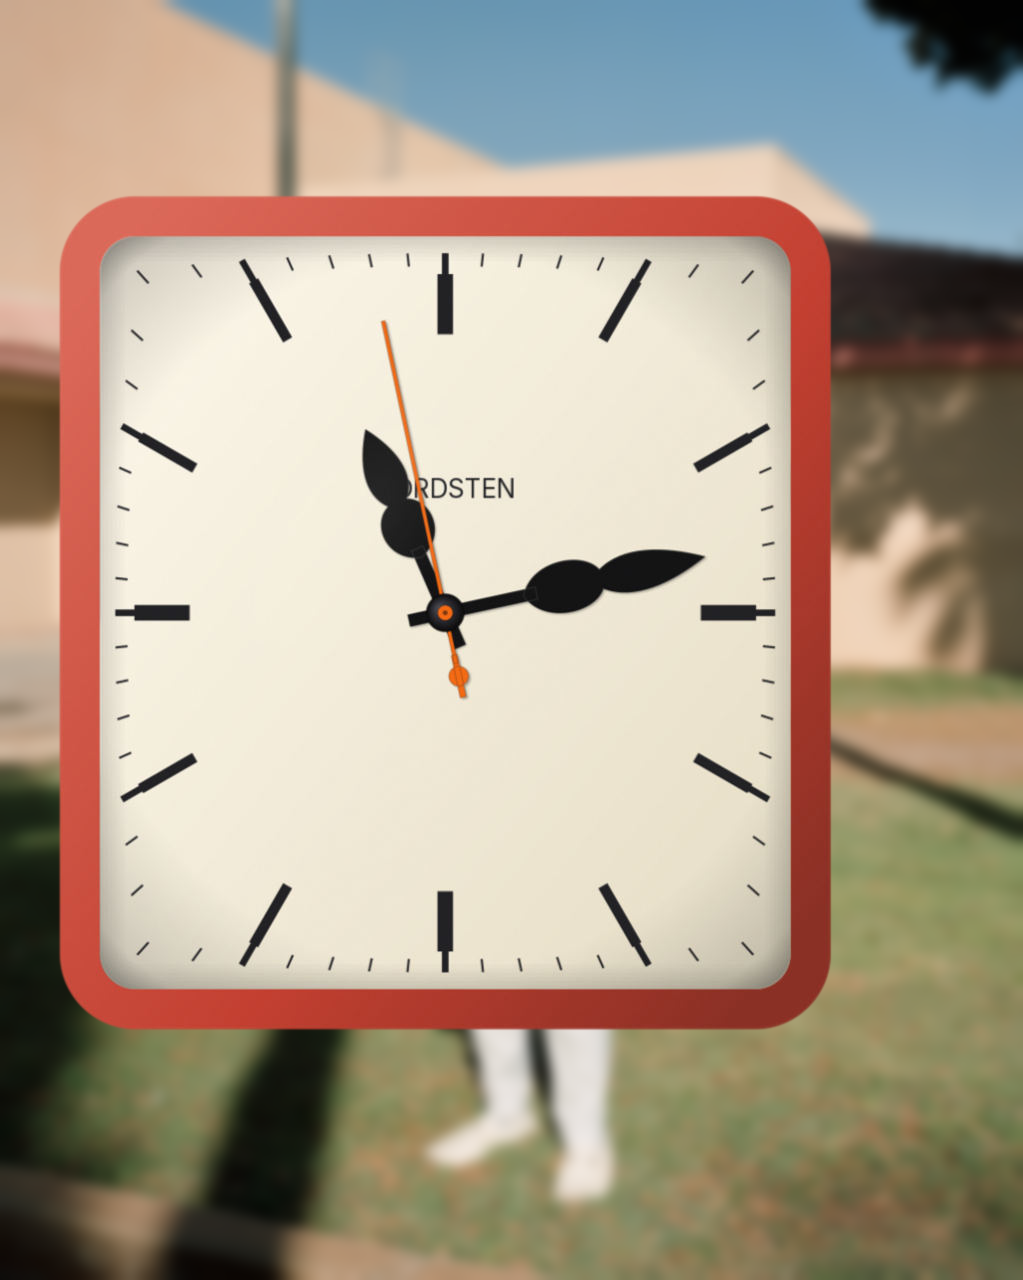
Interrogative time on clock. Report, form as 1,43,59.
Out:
11,12,58
